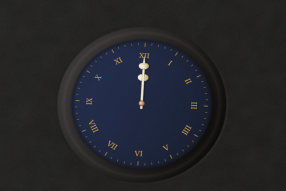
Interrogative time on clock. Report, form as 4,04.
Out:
12,00
